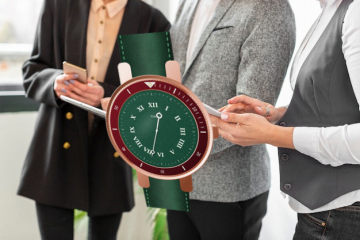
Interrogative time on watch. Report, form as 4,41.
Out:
12,33
